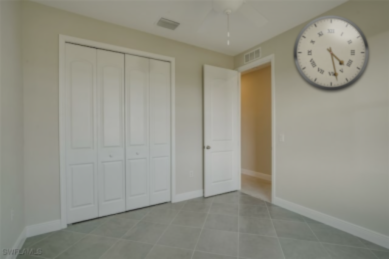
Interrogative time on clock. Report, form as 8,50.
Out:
4,28
